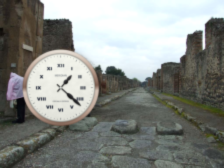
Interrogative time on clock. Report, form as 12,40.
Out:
1,22
